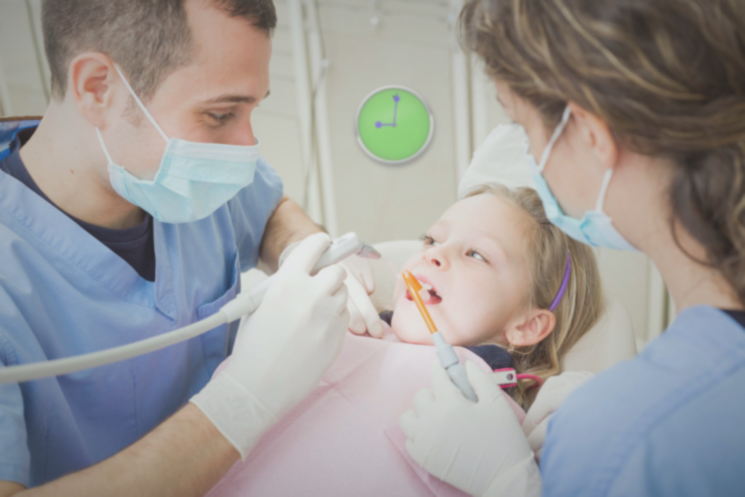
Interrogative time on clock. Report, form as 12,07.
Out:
9,01
